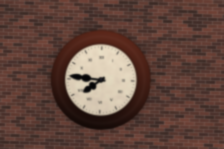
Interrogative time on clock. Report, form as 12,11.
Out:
7,46
